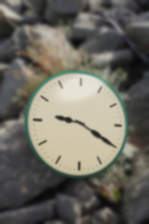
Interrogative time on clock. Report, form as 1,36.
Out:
9,20
